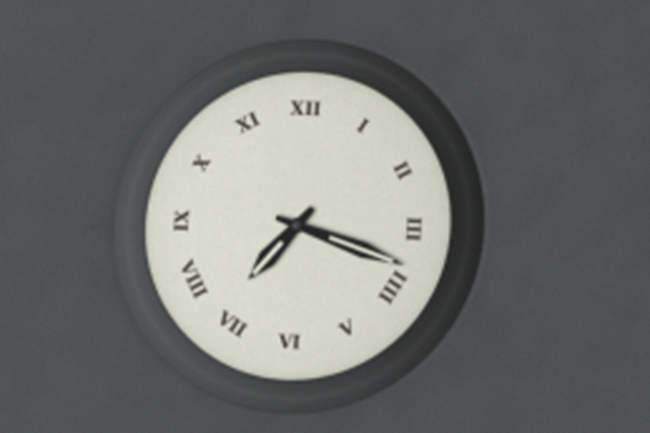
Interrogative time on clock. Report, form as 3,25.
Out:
7,18
